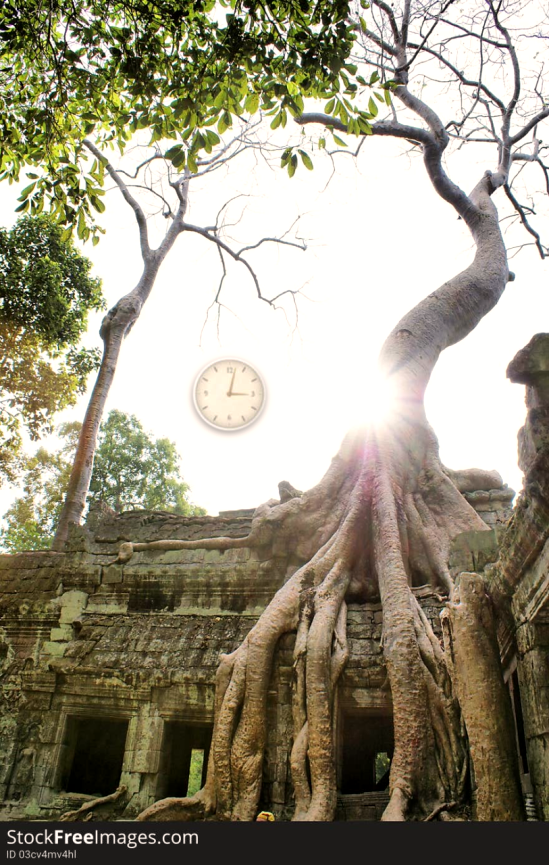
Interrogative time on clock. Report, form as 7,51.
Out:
3,02
